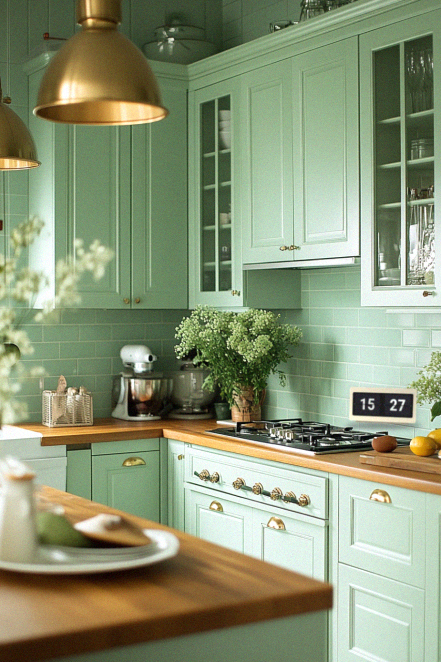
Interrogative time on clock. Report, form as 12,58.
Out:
15,27
